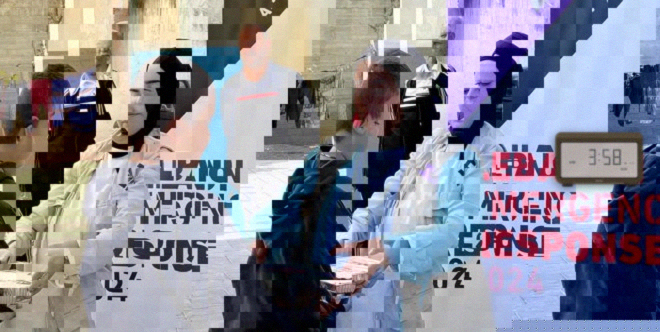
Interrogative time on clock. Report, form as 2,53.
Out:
3,58
